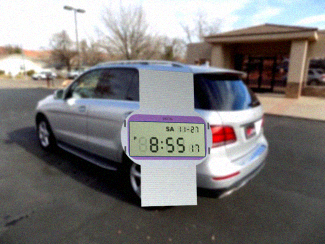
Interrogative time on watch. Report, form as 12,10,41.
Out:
8,55,17
